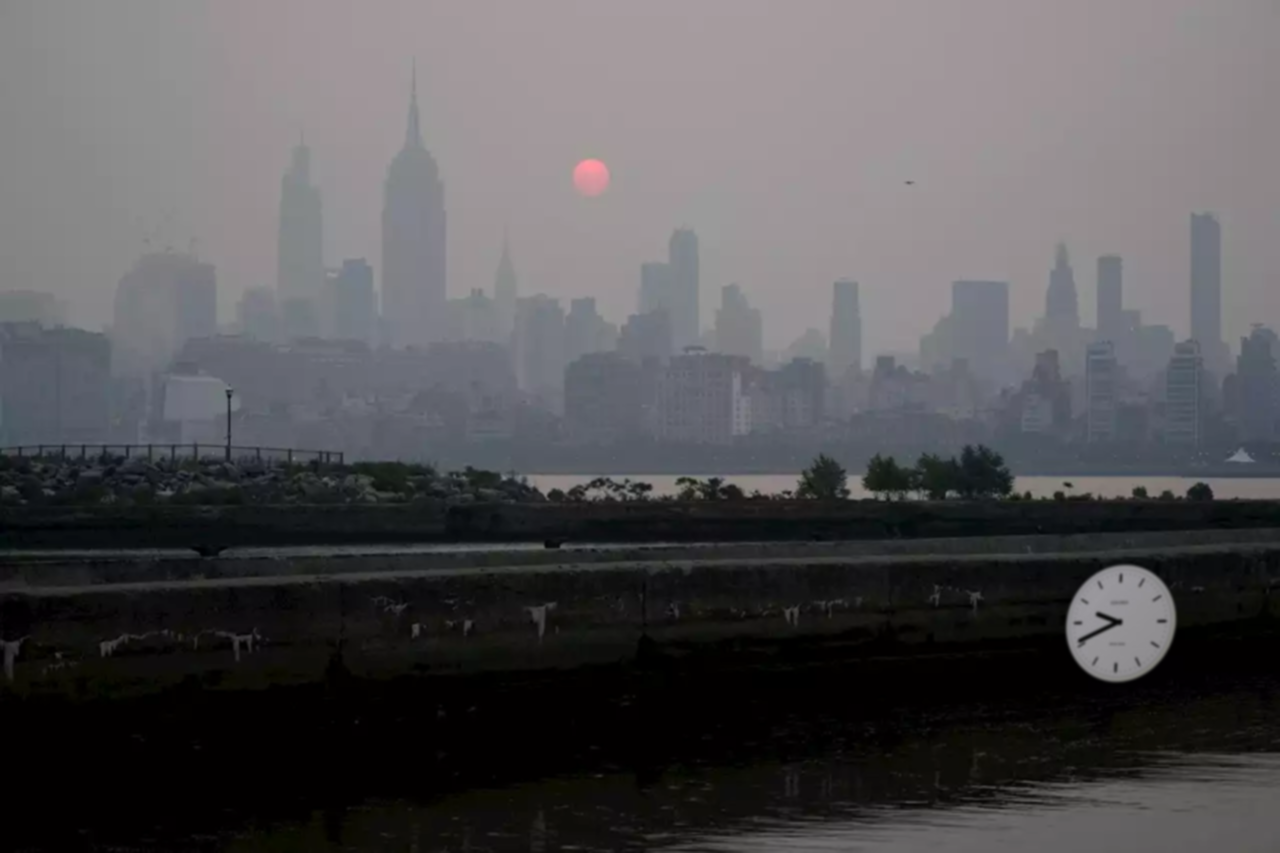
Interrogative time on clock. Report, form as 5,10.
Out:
9,41
